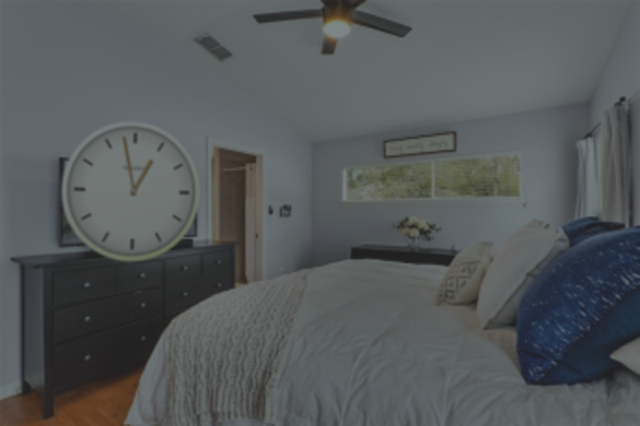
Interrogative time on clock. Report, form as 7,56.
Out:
12,58
